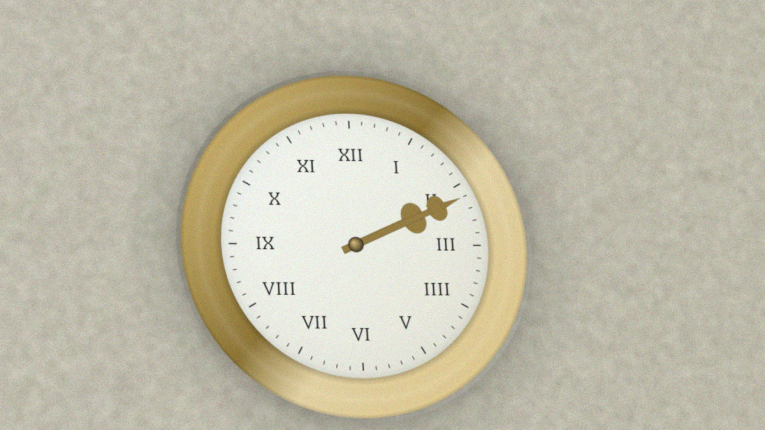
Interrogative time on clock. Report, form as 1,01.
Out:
2,11
